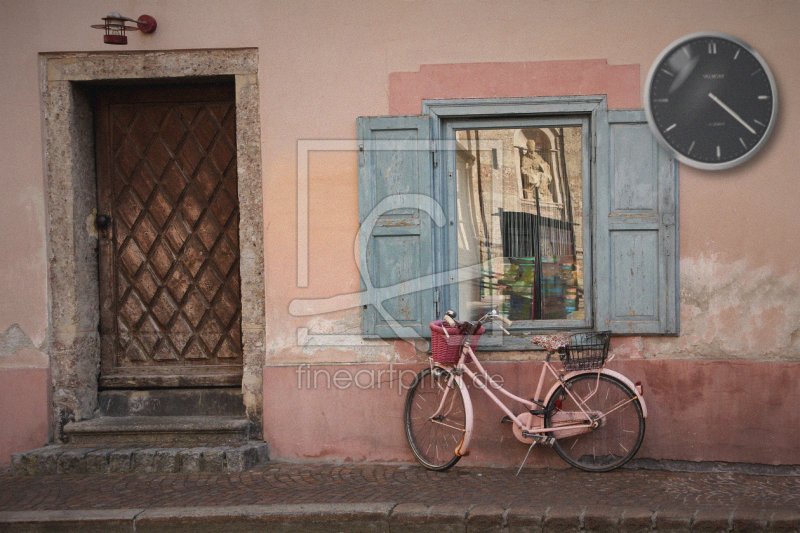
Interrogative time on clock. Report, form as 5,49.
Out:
4,22
